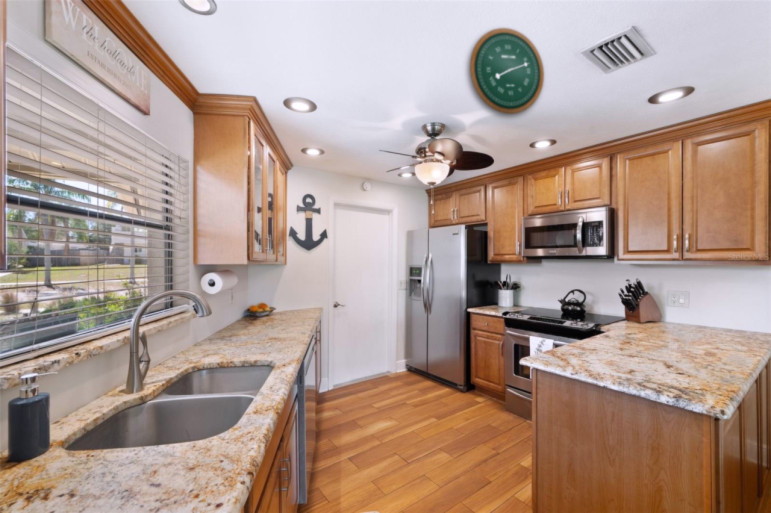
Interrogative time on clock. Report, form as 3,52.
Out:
8,12
